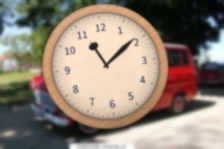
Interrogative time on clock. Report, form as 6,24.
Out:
11,09
